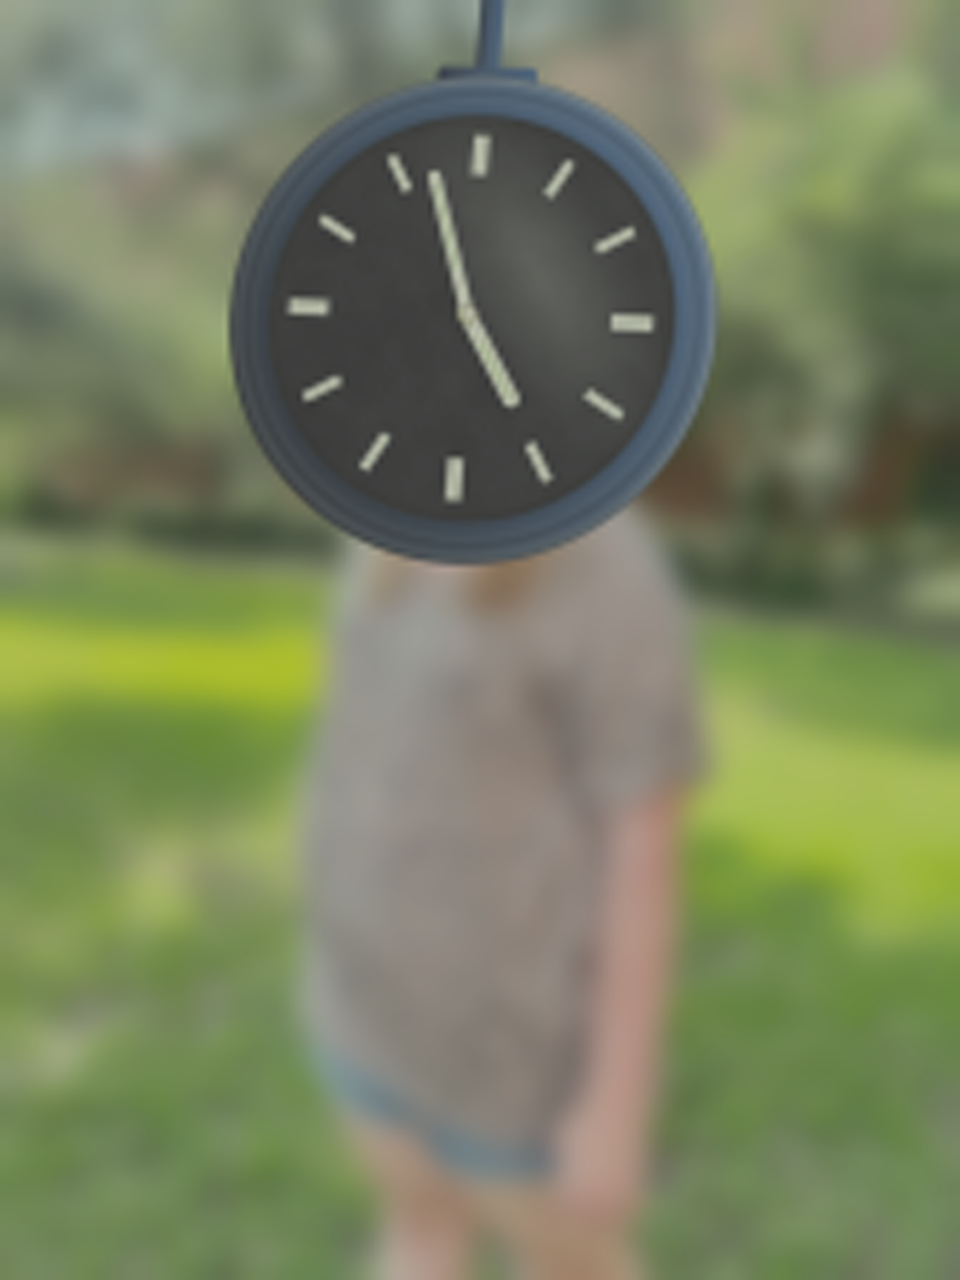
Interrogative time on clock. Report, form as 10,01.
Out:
4,57
